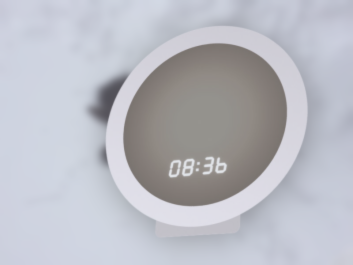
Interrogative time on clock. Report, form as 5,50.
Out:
8,36
